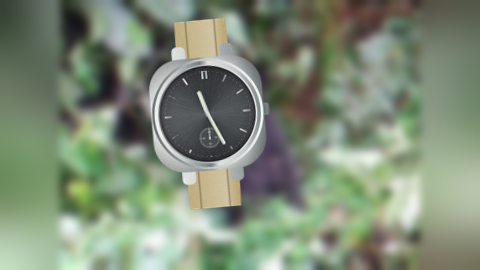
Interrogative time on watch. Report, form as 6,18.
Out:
11,26
